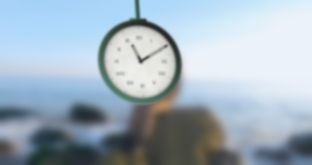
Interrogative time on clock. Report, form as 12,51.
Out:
11,10
